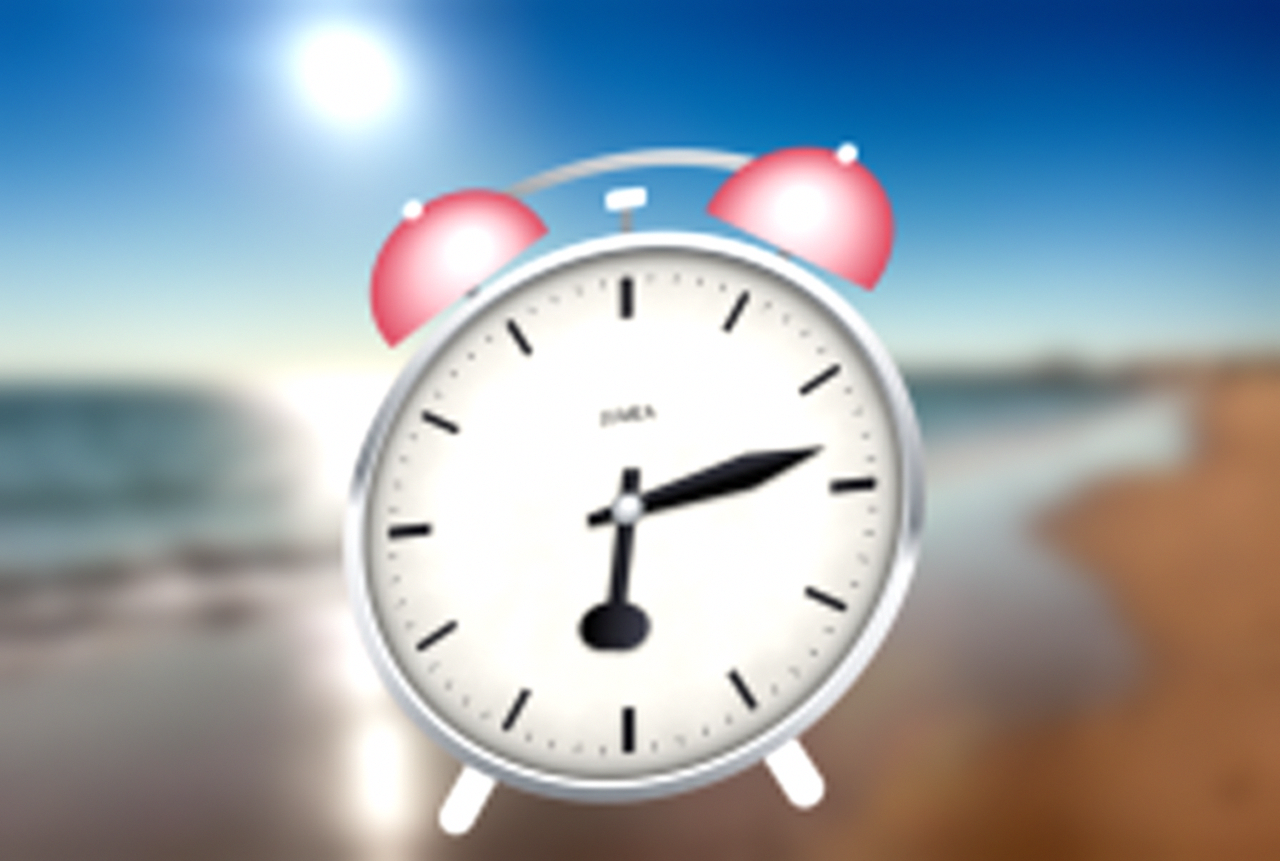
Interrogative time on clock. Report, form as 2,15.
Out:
6,13
